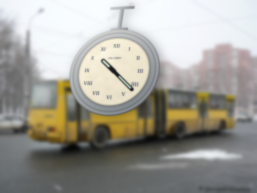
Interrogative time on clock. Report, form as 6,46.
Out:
10,22
